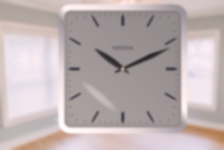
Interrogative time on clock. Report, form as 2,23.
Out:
10,11
